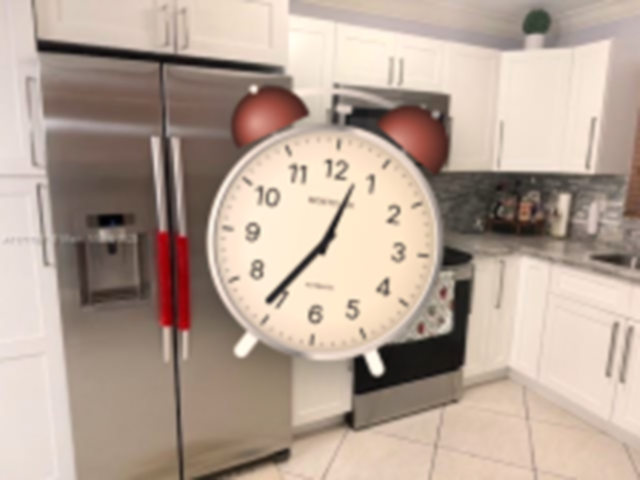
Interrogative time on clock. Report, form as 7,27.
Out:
12,36
